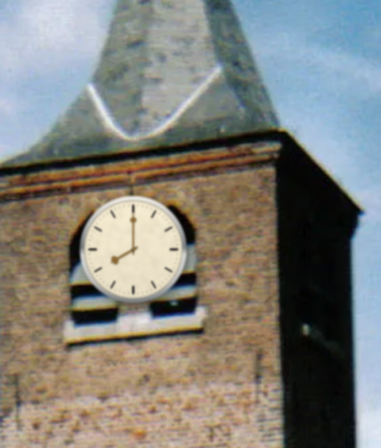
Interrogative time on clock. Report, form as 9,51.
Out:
8,00
